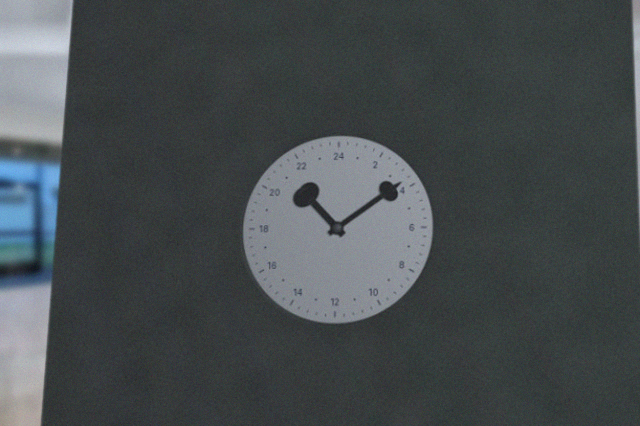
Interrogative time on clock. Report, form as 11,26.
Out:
21,09
